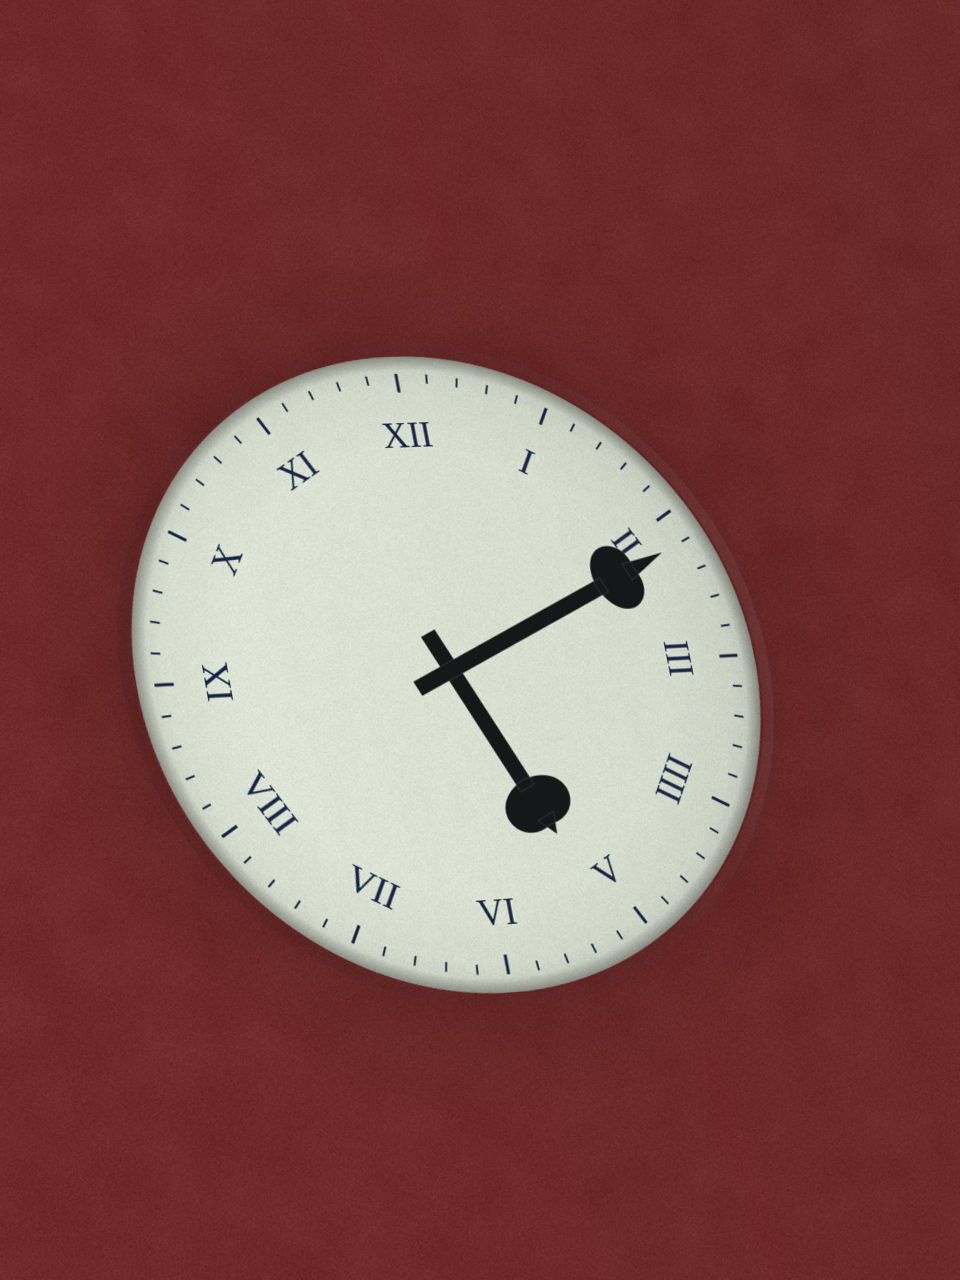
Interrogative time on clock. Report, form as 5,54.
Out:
5,11
